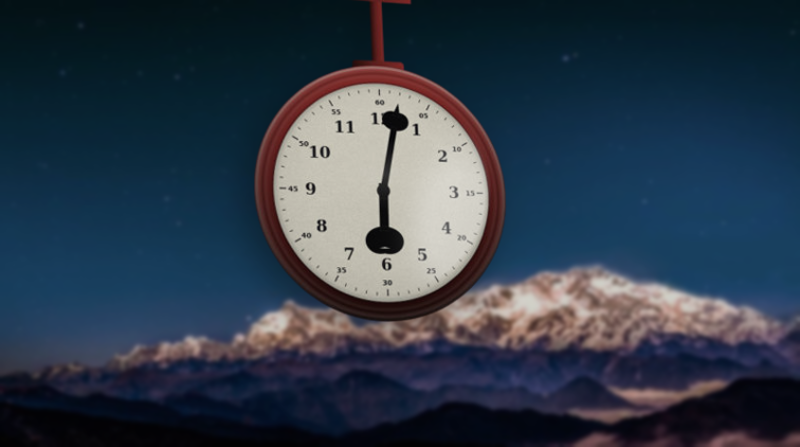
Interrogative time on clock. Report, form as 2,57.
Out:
6,02
